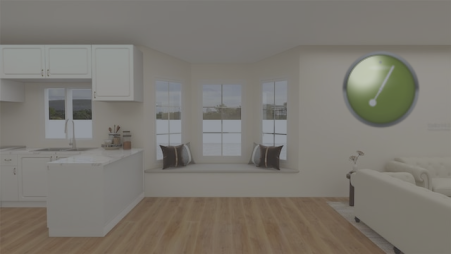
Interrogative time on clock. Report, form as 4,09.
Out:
7,05
